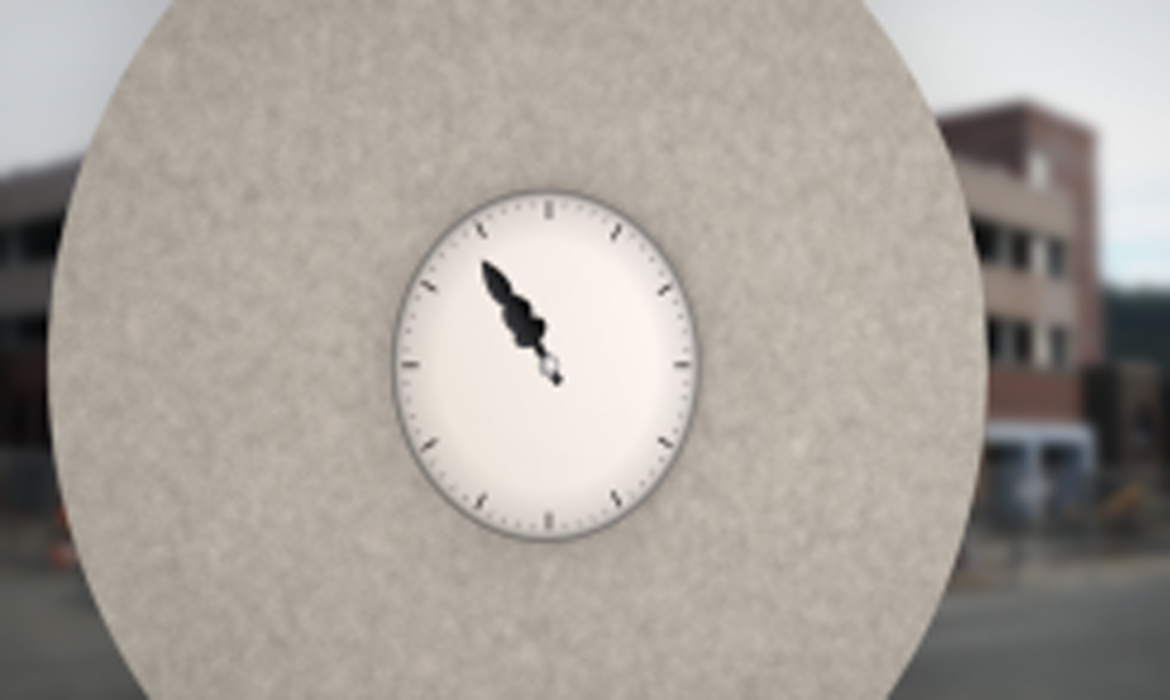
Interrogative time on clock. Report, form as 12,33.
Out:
10,54
